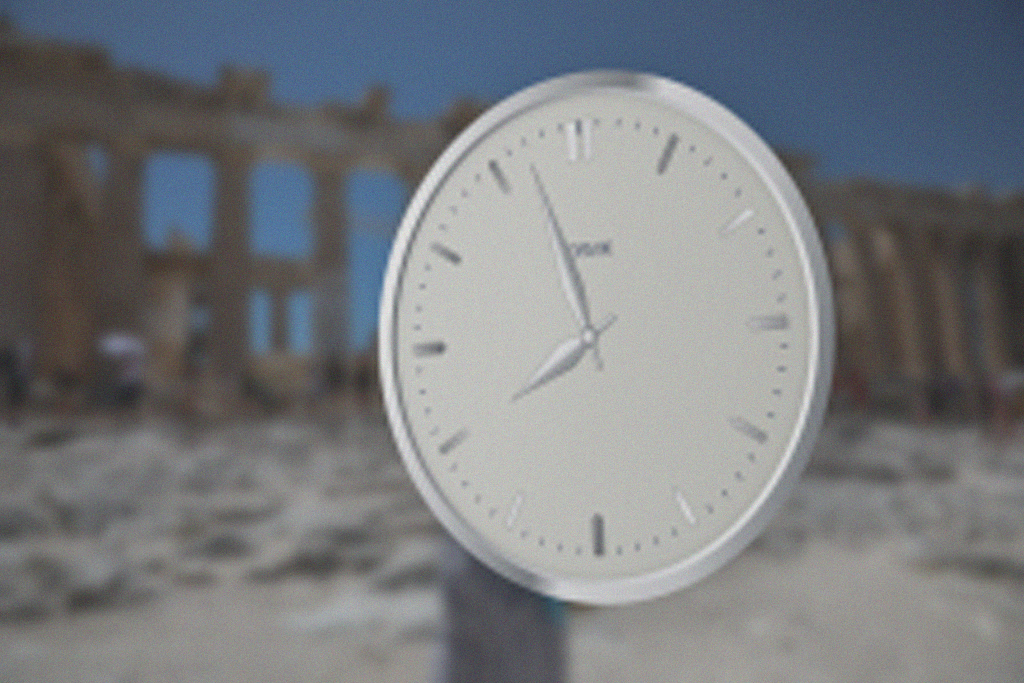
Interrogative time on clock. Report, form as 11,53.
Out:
7,57
